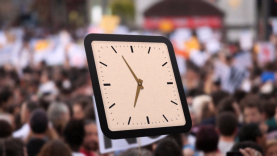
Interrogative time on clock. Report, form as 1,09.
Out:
6,56
